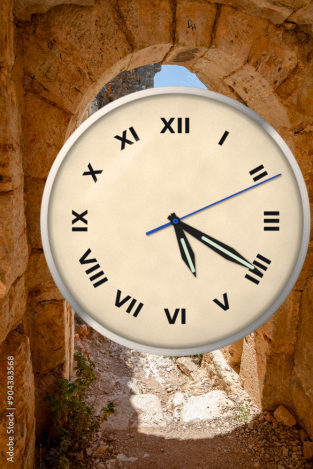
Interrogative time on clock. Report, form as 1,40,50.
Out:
5,20,11
